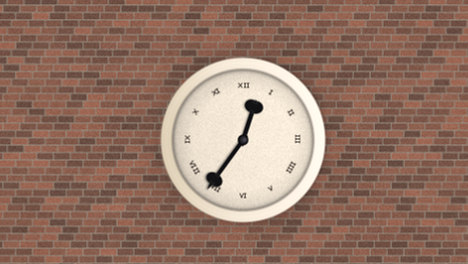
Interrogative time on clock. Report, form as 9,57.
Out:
12,36
